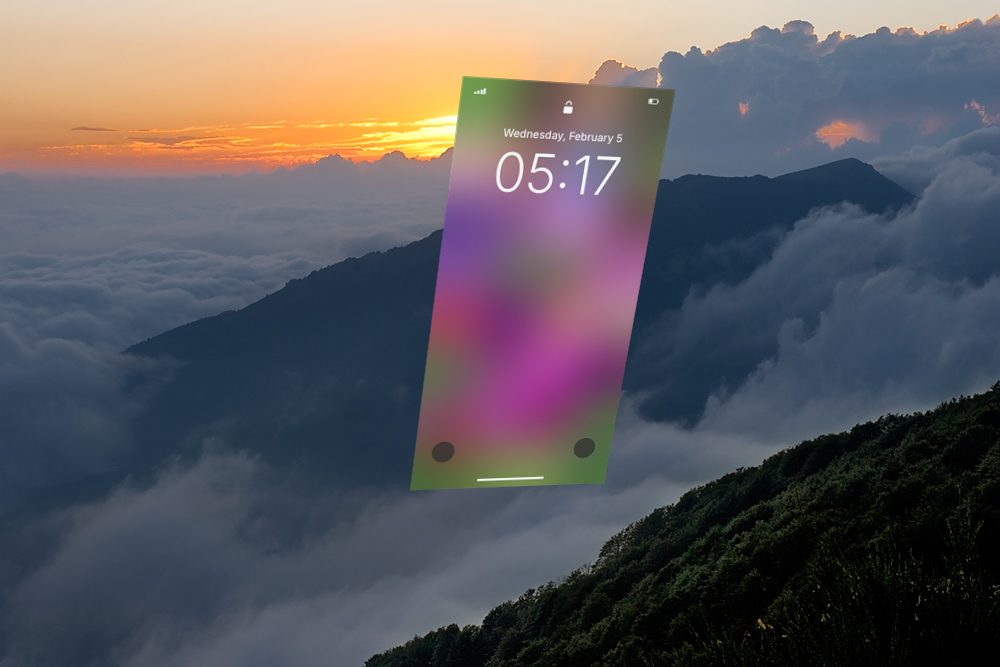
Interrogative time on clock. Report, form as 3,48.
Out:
5,17
